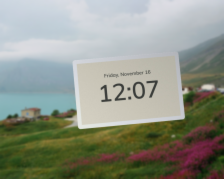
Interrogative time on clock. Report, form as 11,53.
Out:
12,07
